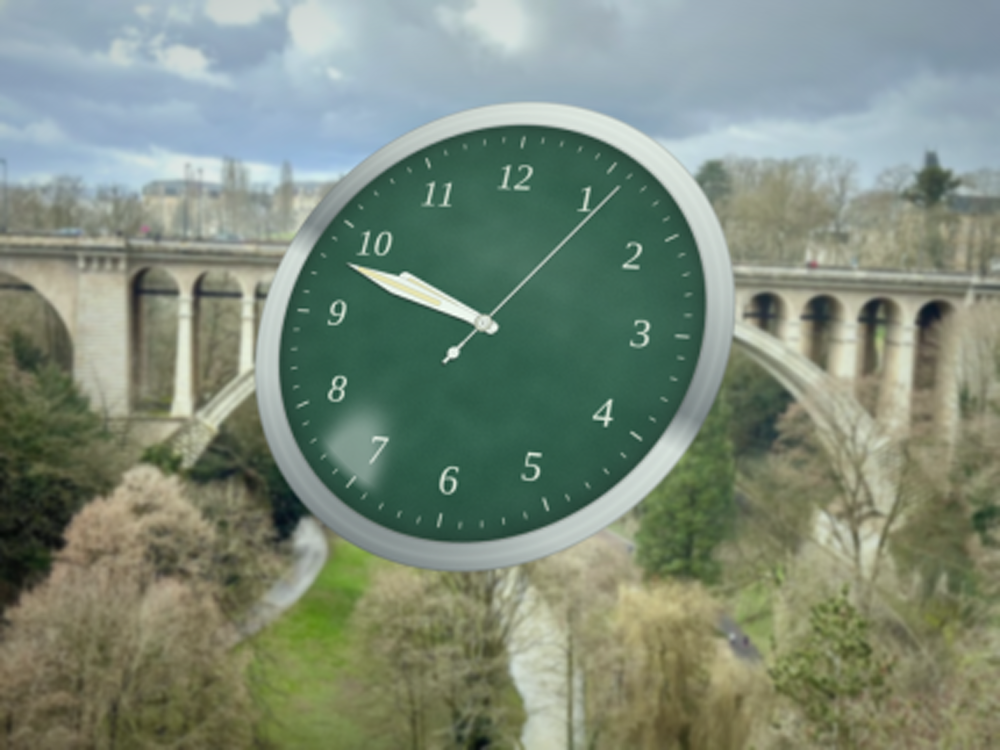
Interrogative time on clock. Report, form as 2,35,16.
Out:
9,48,06
